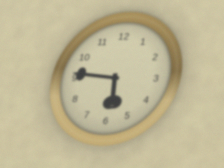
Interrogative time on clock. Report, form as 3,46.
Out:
5,46
